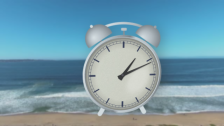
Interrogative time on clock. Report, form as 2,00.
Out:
1,11
